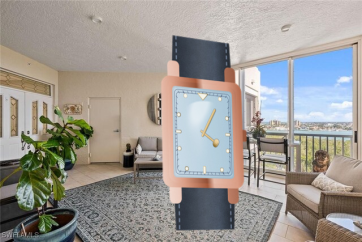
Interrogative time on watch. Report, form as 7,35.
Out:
4,05
